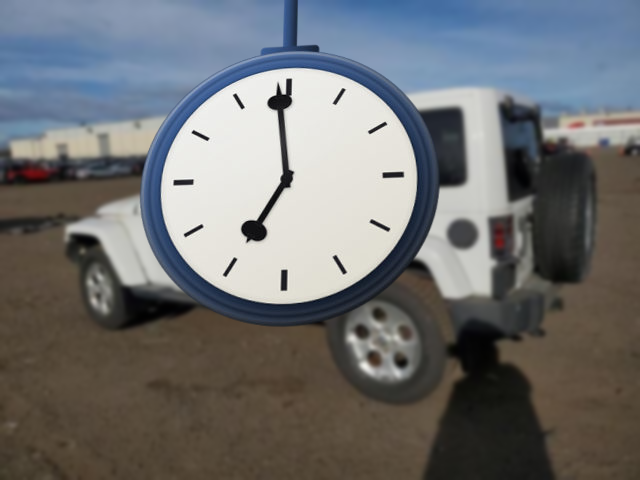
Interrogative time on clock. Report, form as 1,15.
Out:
6,59
